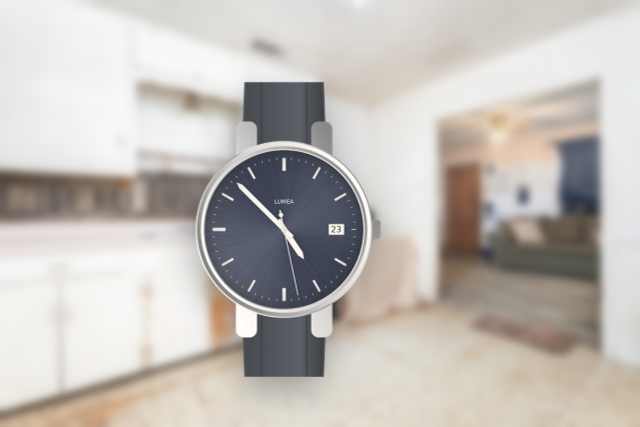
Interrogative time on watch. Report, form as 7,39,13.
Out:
4,52,28
